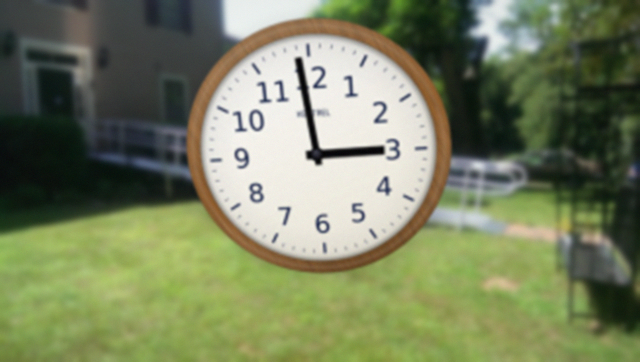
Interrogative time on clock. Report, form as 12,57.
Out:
2,59
